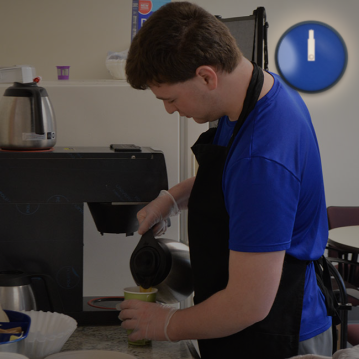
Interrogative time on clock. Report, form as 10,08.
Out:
12,00
